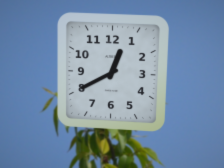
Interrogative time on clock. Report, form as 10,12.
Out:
12,40
